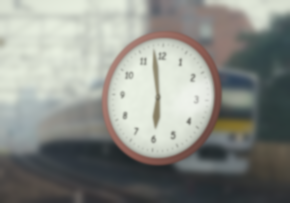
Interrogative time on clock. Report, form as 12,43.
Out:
5,58
